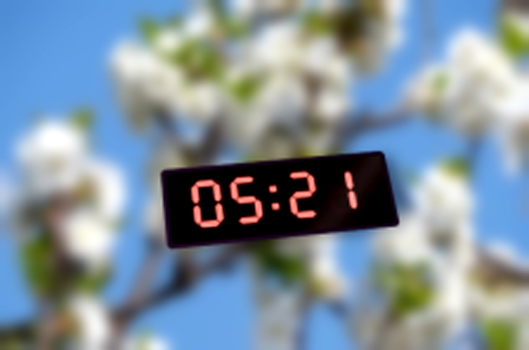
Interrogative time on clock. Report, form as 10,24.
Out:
5,21
